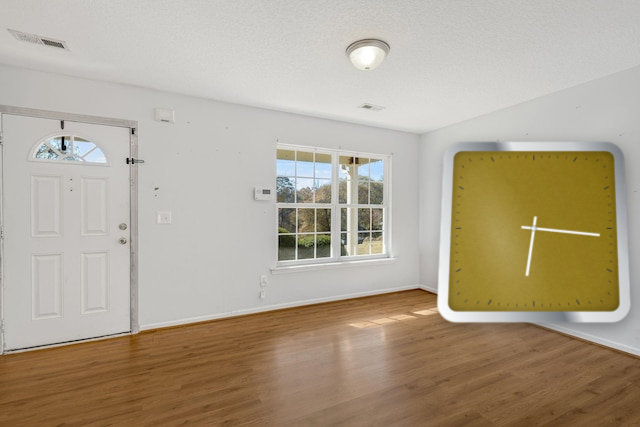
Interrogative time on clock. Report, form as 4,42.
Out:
6,16
